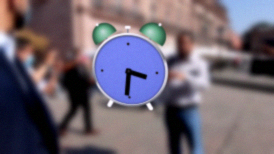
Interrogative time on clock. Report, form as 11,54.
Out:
3,31
